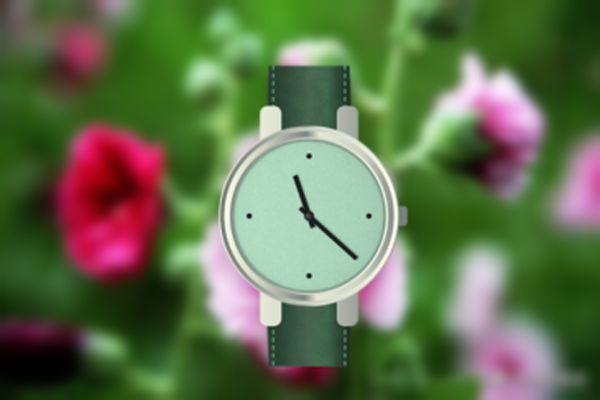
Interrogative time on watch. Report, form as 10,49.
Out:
11,22
